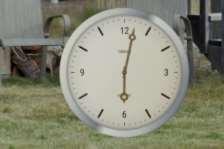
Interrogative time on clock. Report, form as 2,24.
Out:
6,02
